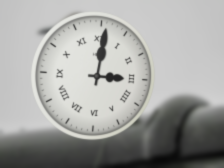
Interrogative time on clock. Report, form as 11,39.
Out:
3,01
